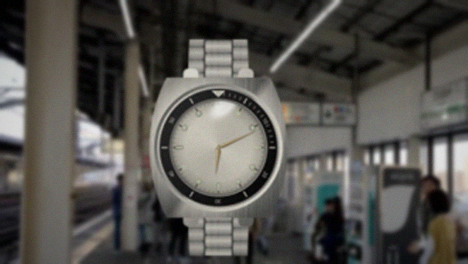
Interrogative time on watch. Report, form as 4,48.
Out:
6,11
